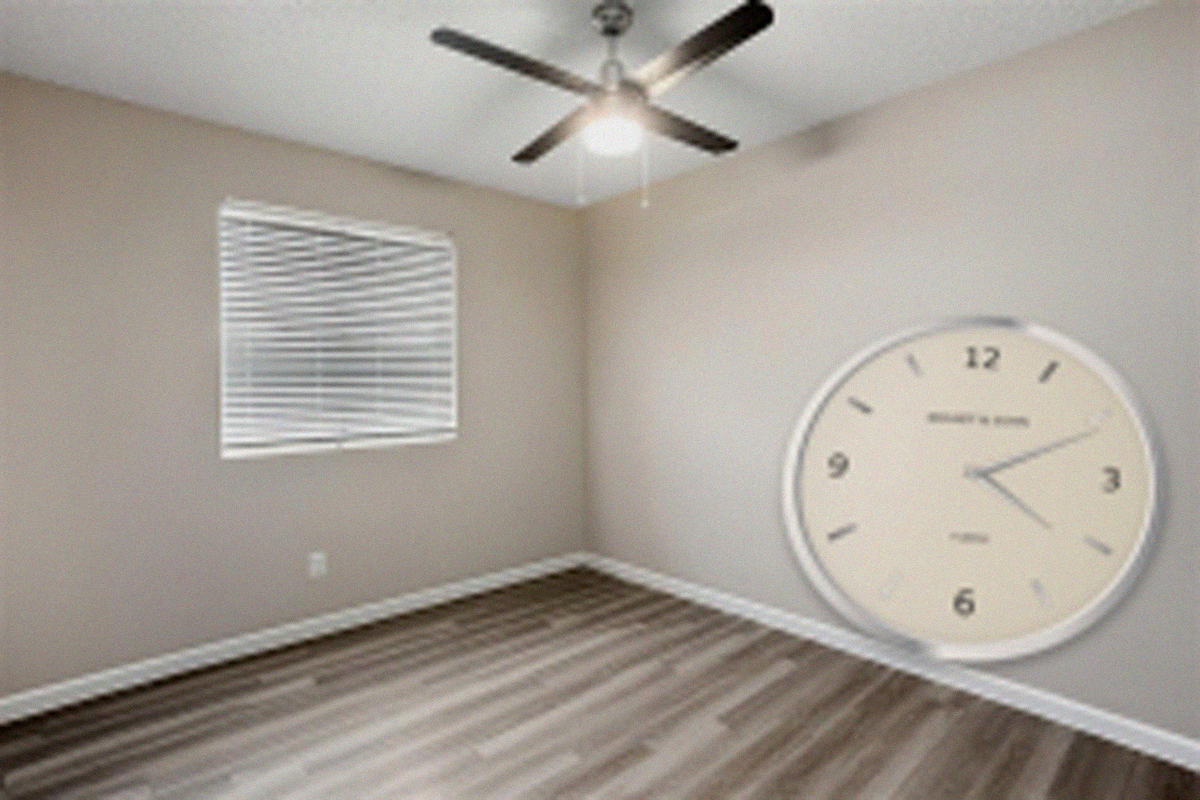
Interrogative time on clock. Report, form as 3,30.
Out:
4,11
